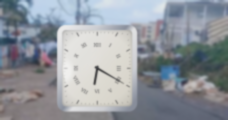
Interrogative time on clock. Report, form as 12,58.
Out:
6,20
